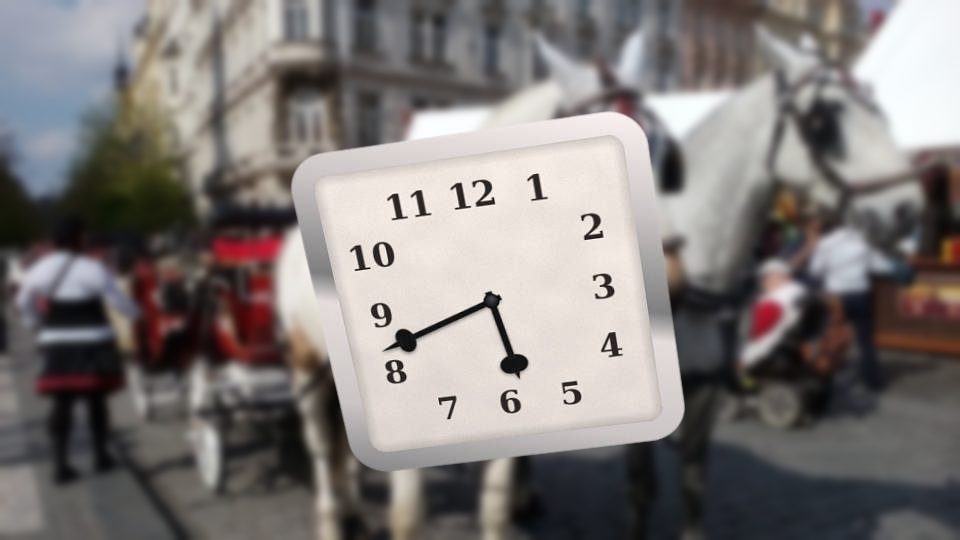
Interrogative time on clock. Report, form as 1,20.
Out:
5,42
